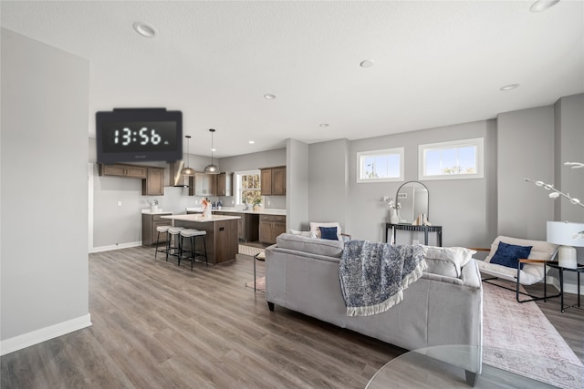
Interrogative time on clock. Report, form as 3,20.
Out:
13,56
